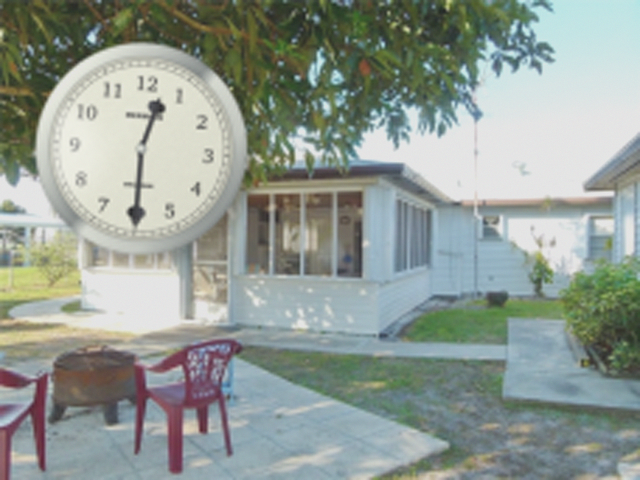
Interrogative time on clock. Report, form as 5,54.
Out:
12,30
